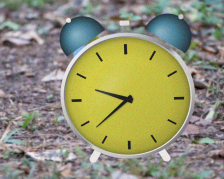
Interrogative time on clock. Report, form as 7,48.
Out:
9,38
